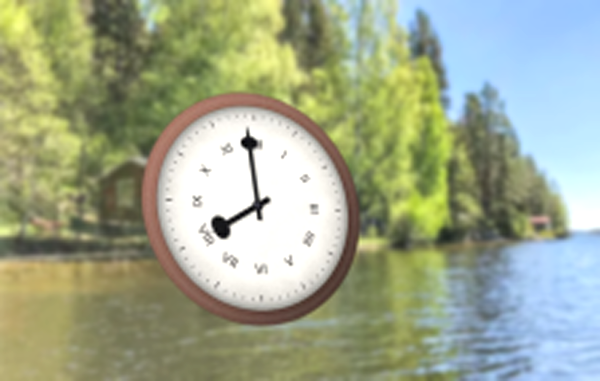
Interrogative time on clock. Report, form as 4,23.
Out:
7,59
